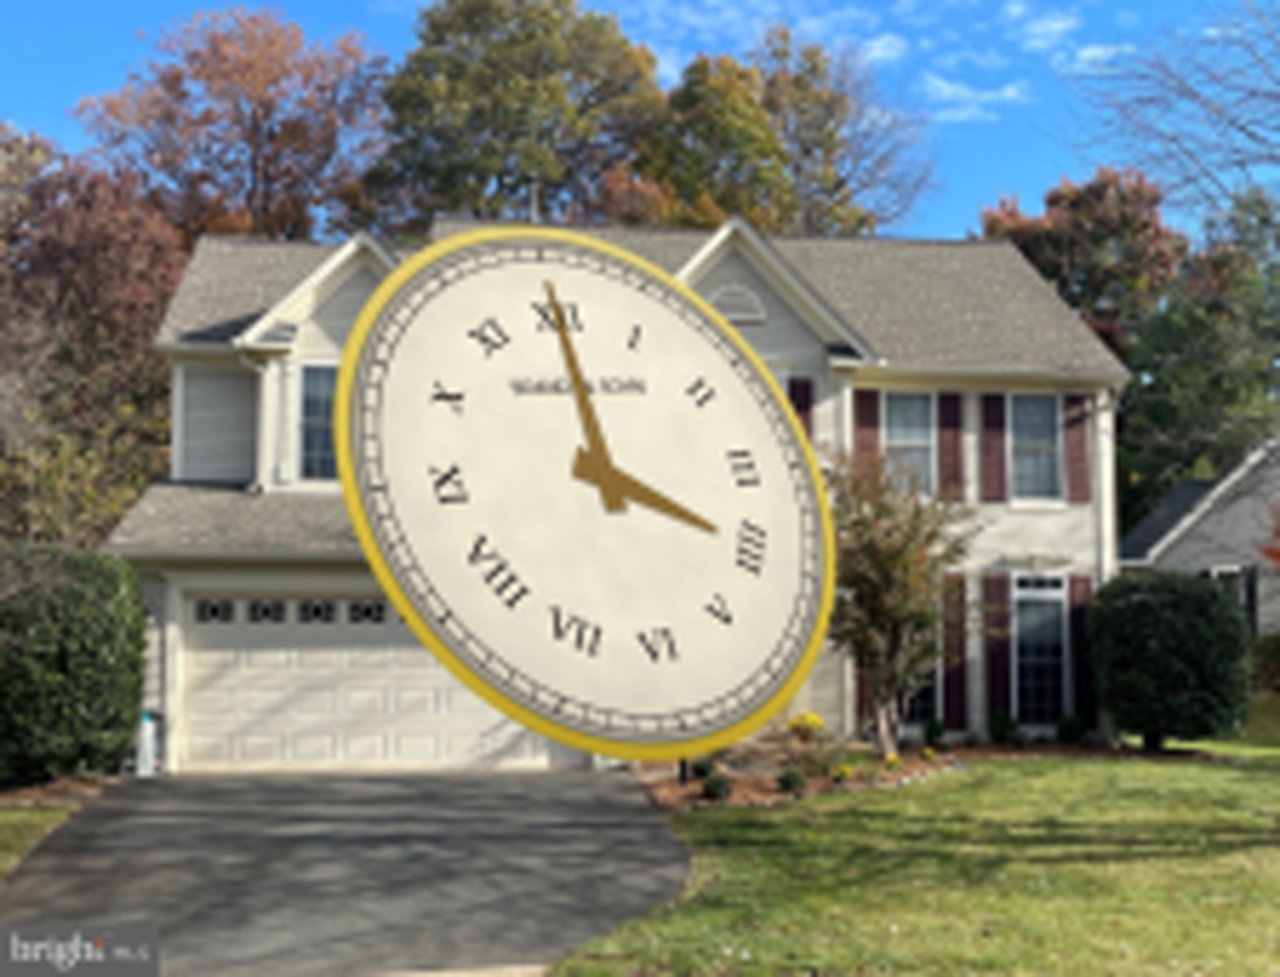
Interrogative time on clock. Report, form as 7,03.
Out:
4,00
